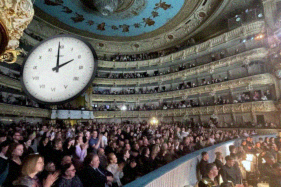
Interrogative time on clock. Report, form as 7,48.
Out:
1,59
